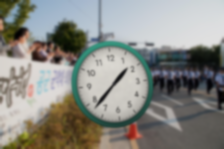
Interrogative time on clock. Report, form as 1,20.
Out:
1,38
